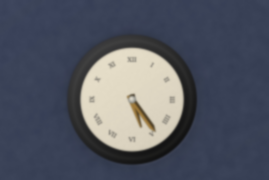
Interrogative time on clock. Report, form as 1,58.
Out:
5,24
